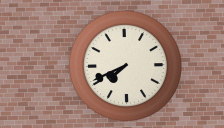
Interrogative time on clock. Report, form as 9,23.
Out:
7,41
